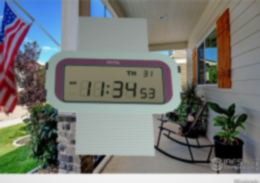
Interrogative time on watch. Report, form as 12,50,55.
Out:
11,34,53
